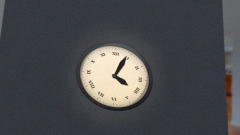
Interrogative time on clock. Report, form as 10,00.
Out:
4,04
